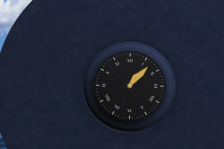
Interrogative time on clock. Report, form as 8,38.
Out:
1,07
